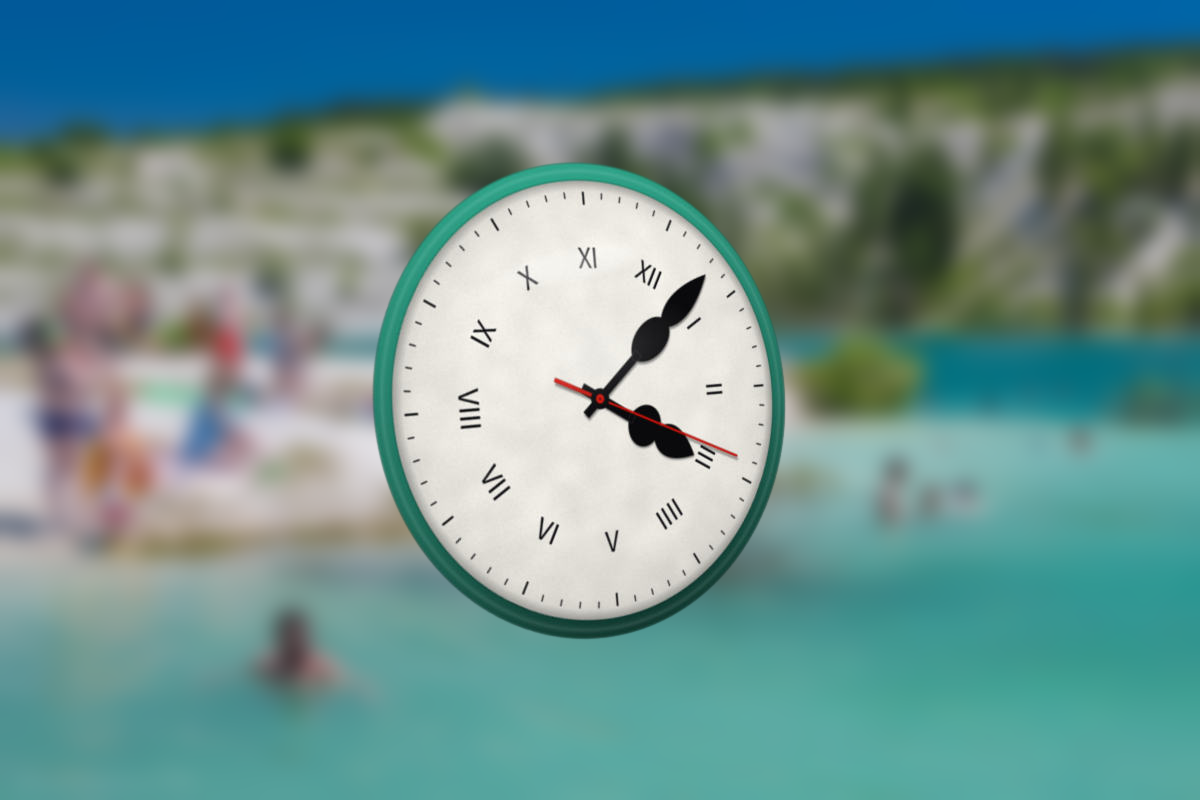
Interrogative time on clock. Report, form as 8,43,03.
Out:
3,03,14
